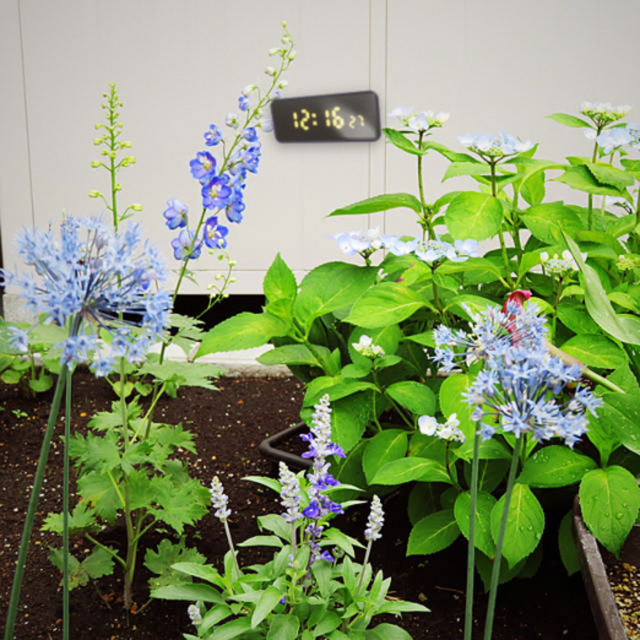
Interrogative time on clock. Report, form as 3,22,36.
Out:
12,16,27
